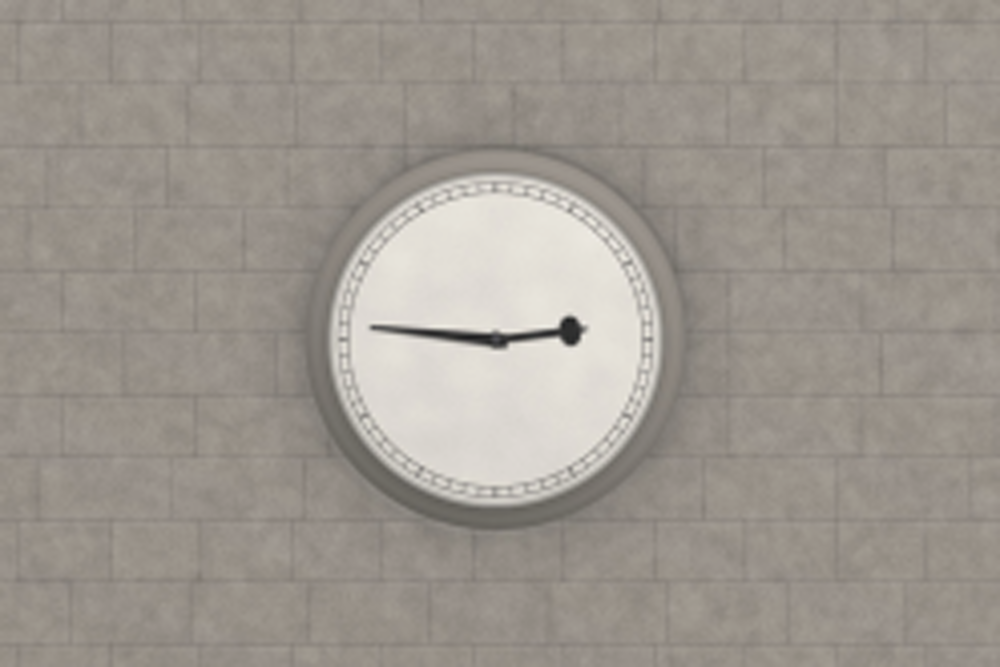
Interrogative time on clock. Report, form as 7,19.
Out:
2,46
